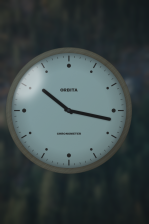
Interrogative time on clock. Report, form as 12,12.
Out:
10,17
